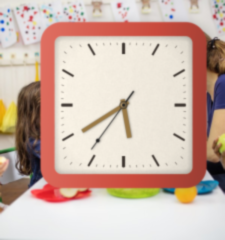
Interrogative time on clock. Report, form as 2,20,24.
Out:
5,39,36
